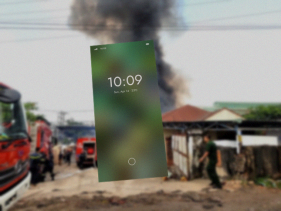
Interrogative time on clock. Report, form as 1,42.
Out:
10,09
